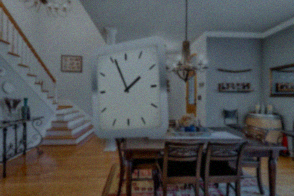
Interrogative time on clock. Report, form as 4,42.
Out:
1,56
